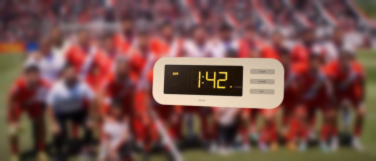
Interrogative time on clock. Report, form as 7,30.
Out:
1,42
